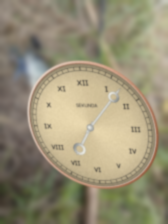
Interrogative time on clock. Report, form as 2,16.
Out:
7,07
